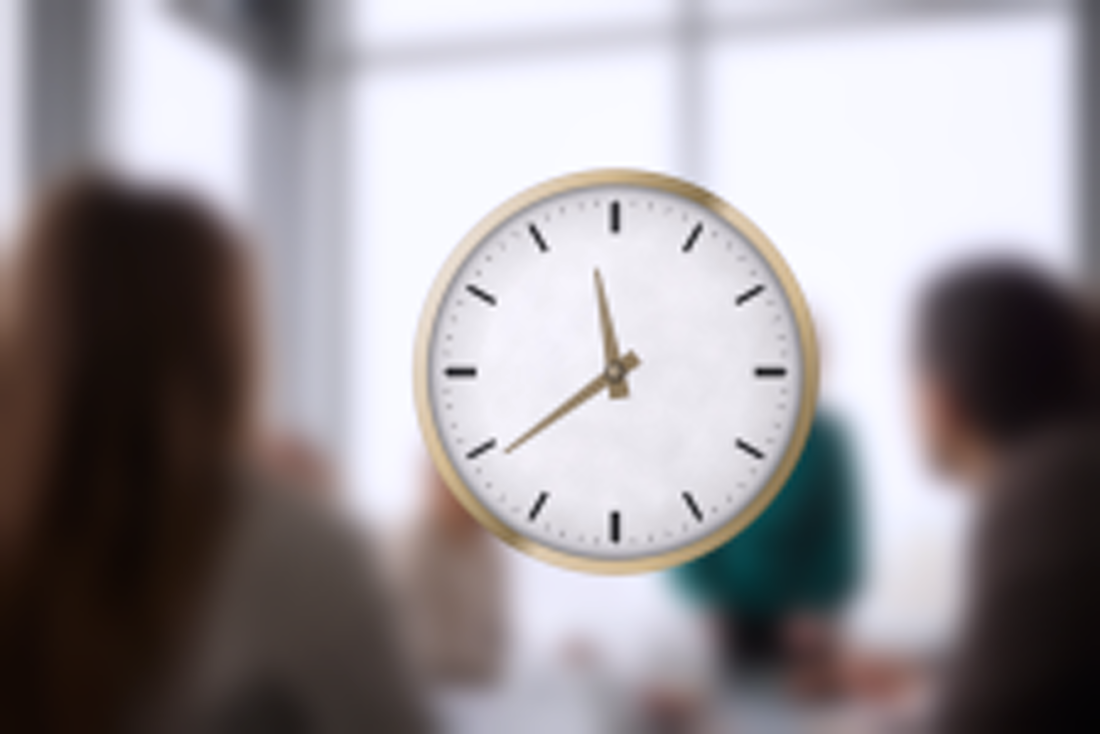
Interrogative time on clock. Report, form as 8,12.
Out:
11,39
